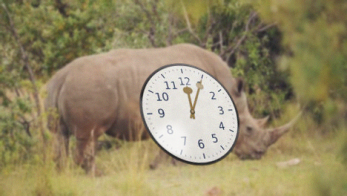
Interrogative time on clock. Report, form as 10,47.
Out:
12,05
